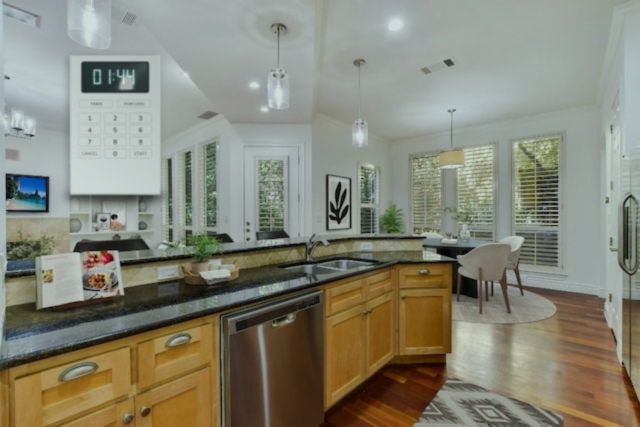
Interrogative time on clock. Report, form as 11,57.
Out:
1,44
